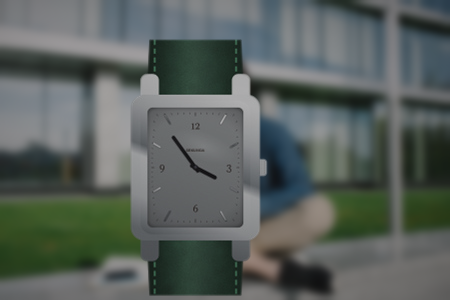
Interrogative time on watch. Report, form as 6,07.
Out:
3,54
